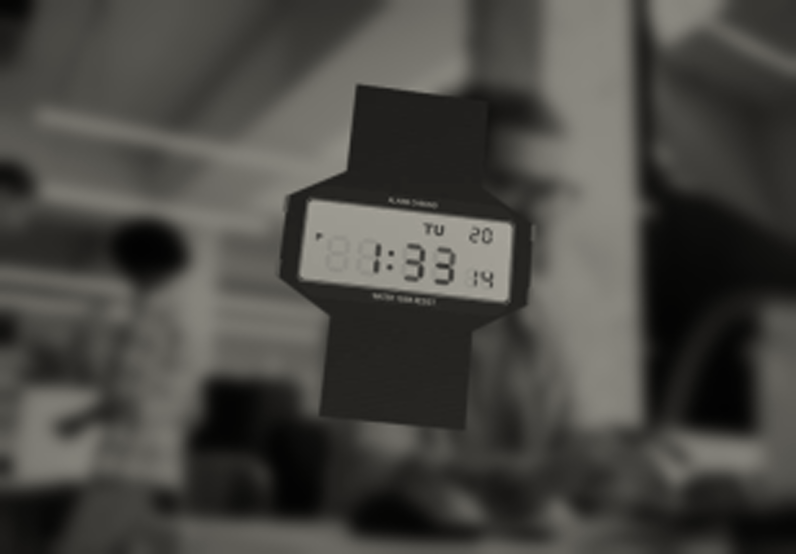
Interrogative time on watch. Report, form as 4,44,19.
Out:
1,33,14
